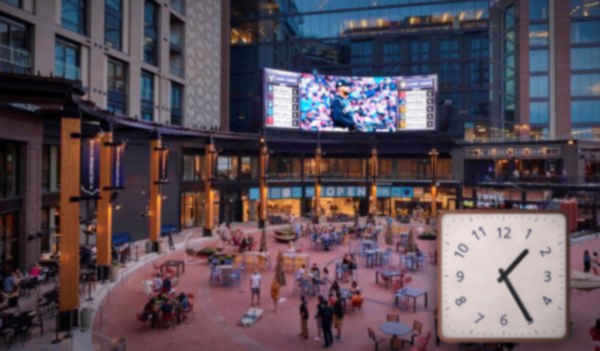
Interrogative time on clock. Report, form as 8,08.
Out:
1,25
